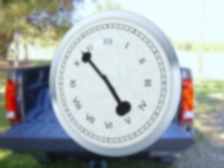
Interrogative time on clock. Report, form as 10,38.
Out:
4,53
